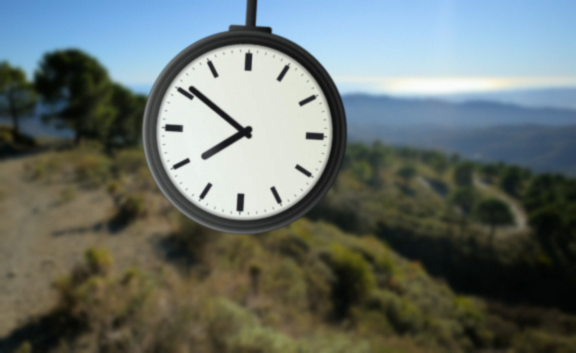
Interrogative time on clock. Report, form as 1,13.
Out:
7,51
